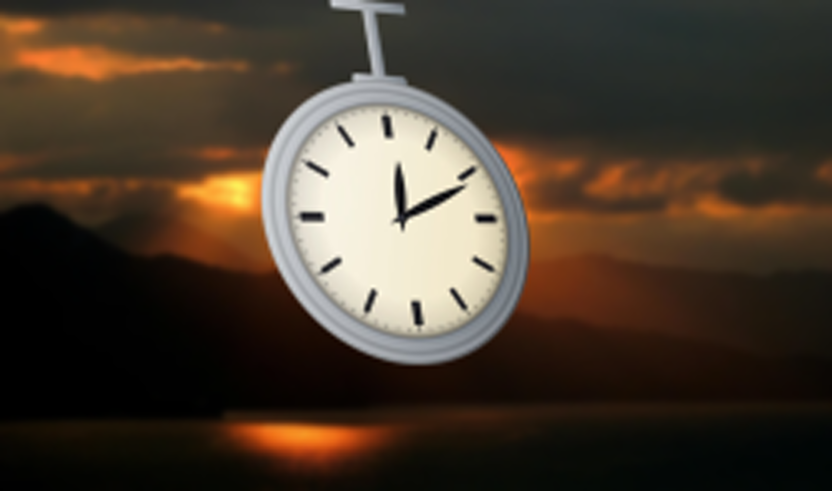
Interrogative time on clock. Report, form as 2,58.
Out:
12,11
